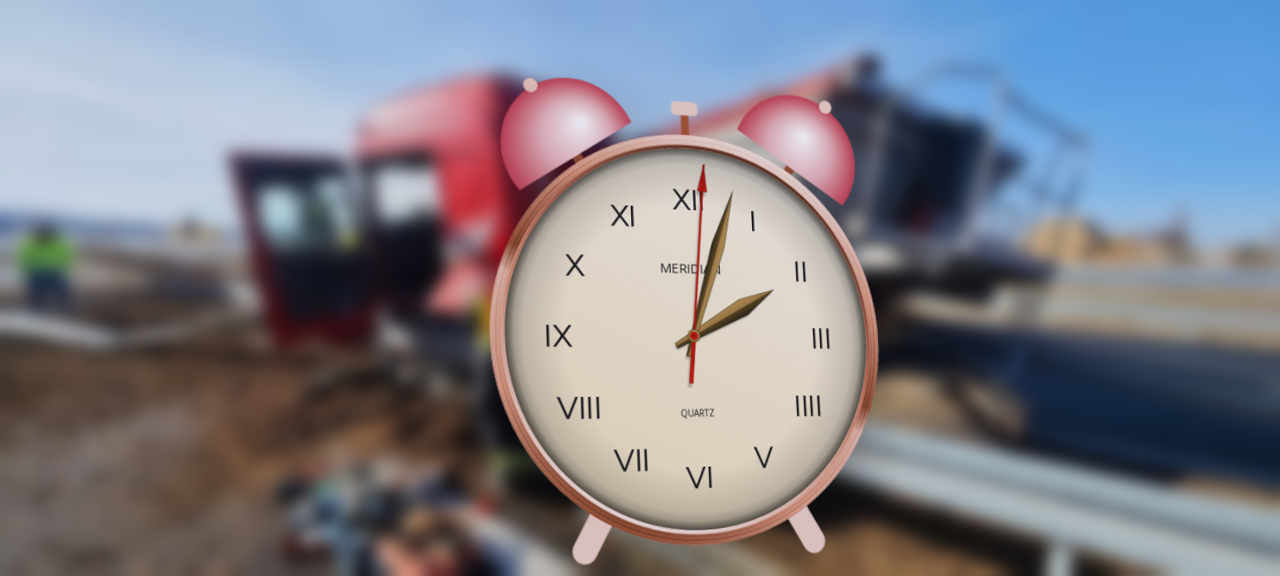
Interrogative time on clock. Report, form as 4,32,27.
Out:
2,03,01
